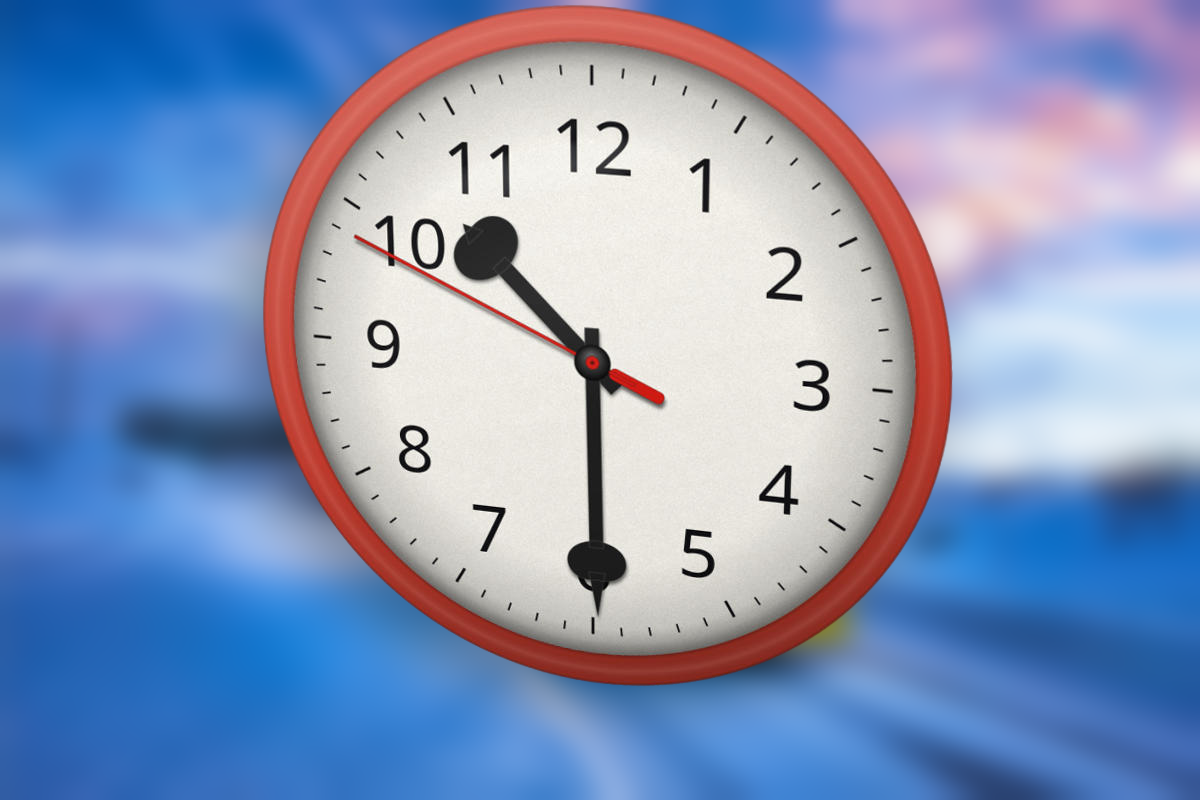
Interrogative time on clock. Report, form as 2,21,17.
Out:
10,29,49
